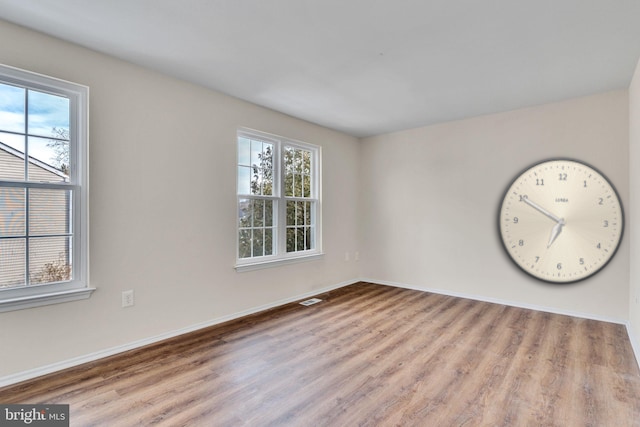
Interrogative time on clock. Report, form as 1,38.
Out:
6,50
